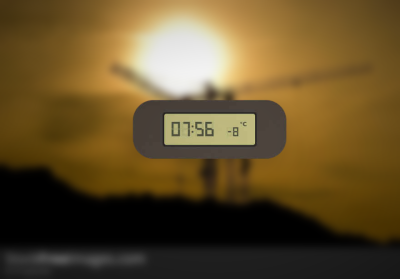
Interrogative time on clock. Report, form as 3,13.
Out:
7,56
